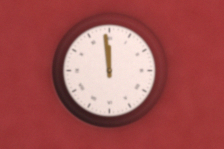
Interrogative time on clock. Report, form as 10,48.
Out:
11,59
